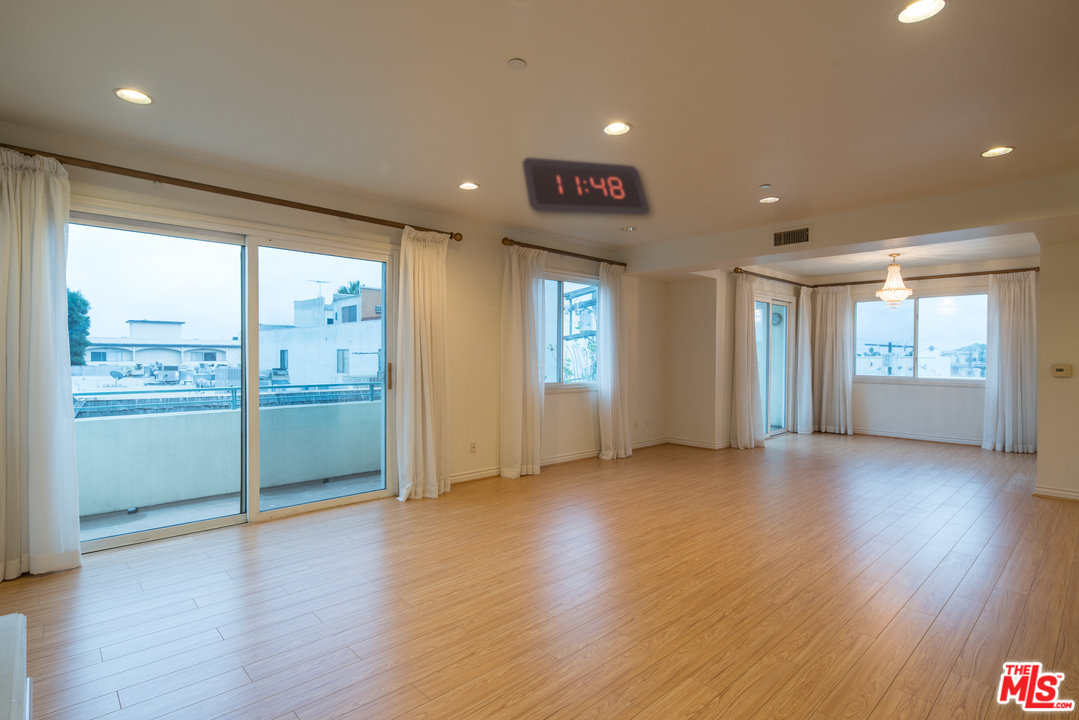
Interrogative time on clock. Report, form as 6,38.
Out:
11,48
